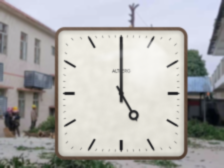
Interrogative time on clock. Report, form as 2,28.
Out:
5,00
